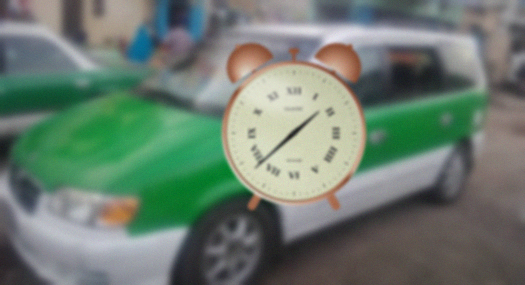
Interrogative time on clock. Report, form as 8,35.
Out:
1,38
